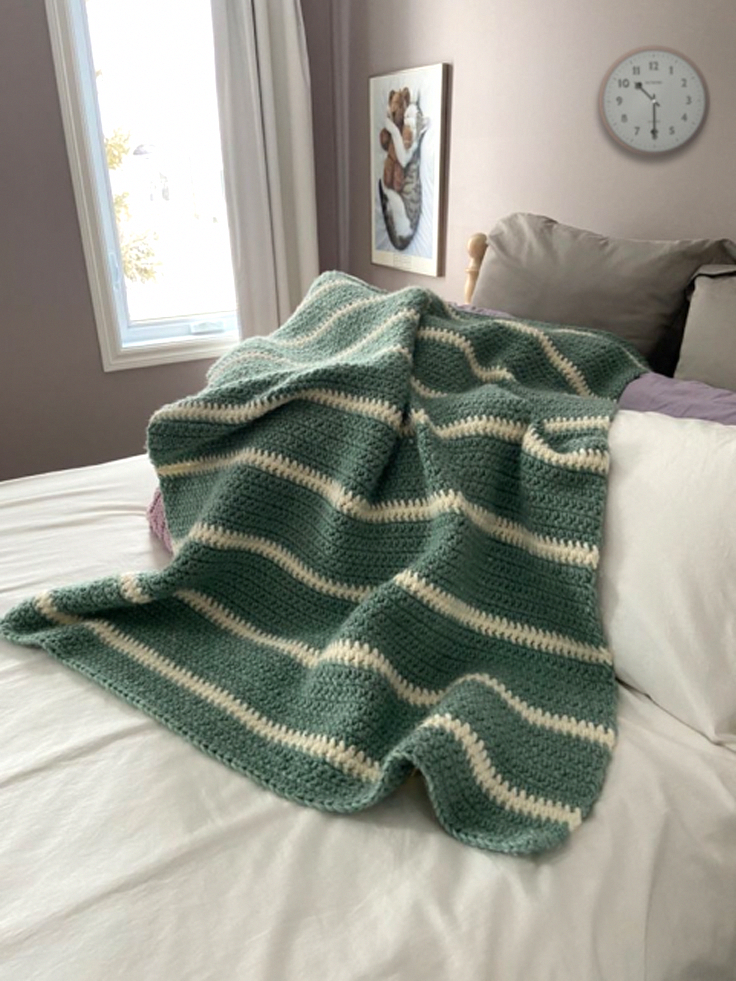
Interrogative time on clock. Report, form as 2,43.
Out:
10,30
